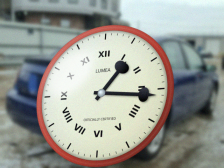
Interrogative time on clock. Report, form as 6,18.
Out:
1,16
